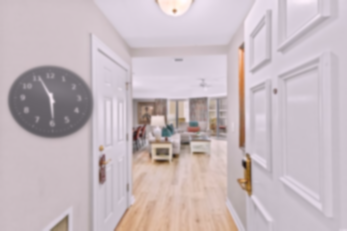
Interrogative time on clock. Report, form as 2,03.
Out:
5,56
